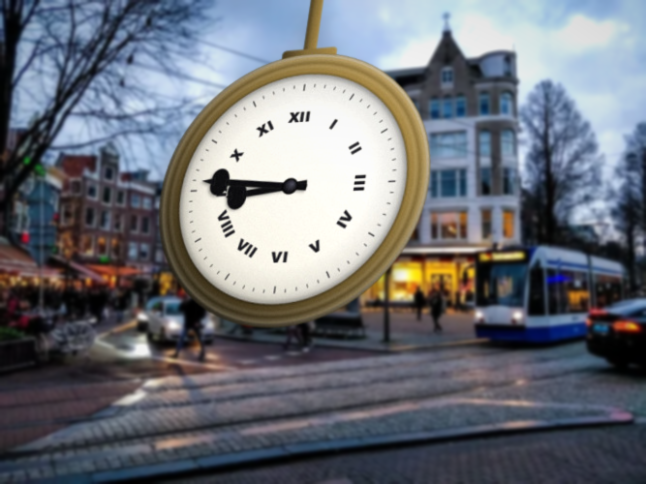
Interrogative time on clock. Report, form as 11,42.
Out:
8,46
